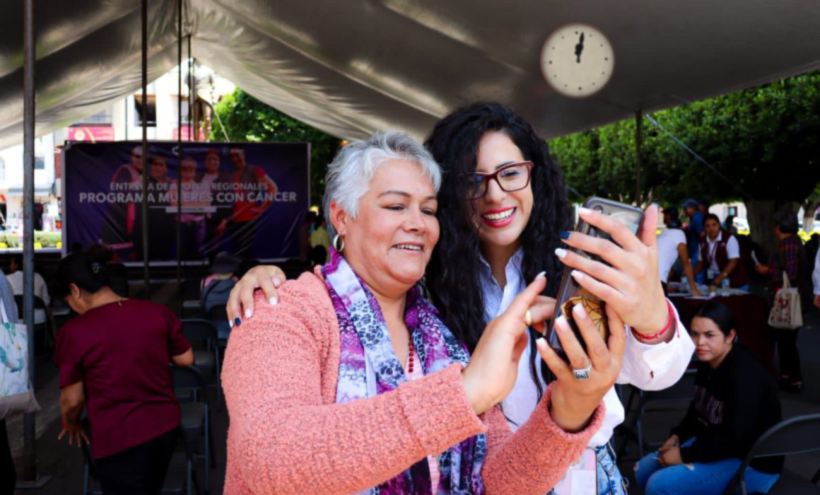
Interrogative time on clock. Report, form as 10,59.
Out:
12,02
